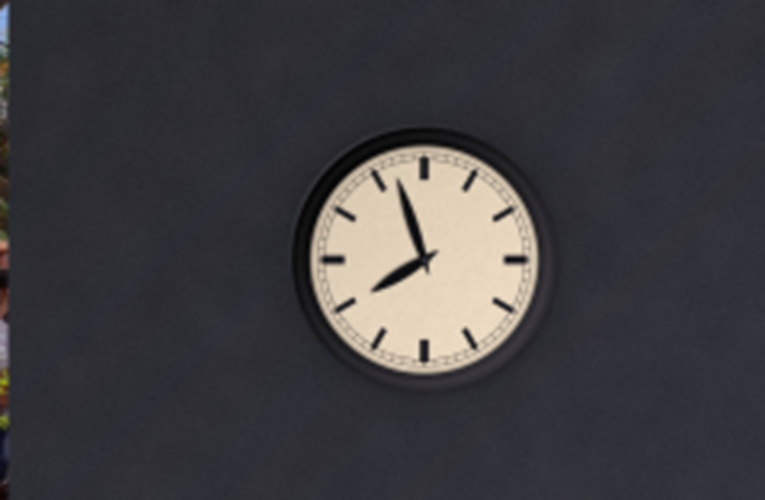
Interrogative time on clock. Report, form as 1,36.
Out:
7,57
